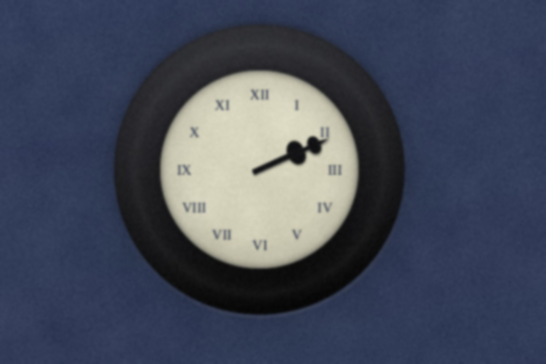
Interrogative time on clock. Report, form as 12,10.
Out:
2,11
